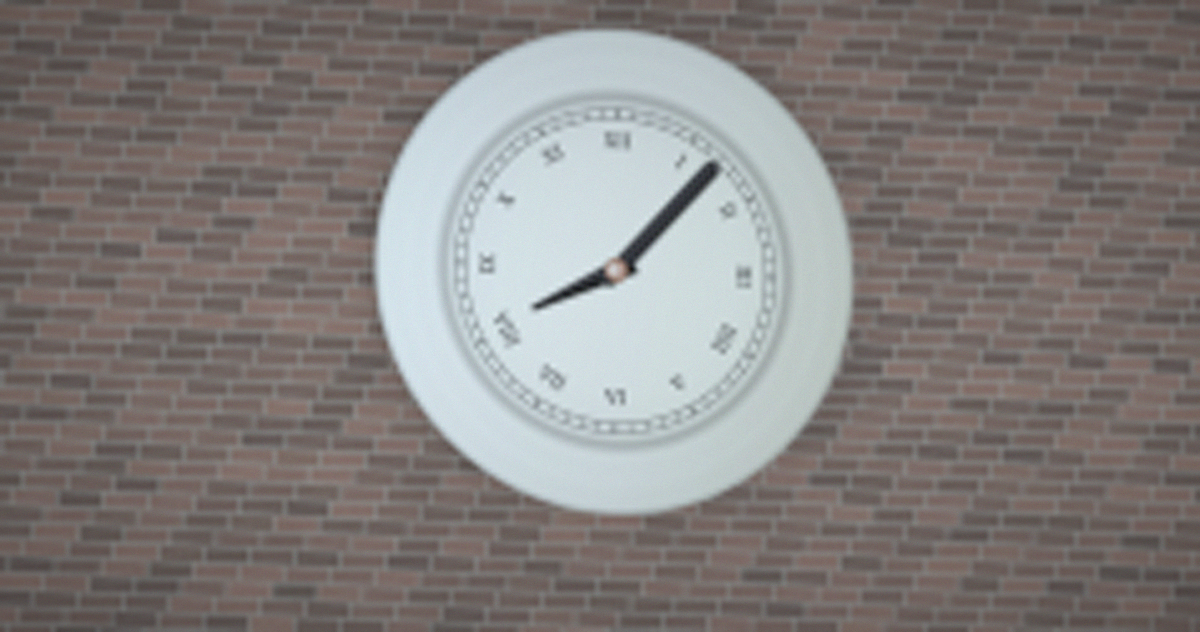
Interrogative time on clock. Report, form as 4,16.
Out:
8,07
